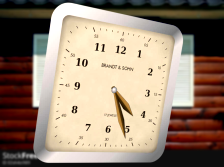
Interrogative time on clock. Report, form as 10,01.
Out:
4,26
